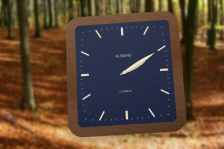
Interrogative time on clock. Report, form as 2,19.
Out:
2,10
